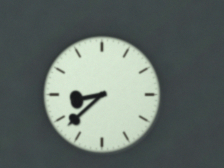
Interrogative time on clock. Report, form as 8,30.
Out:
8,38
